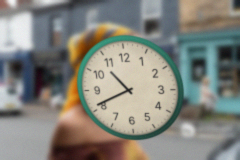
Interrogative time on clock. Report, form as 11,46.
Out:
10,41
